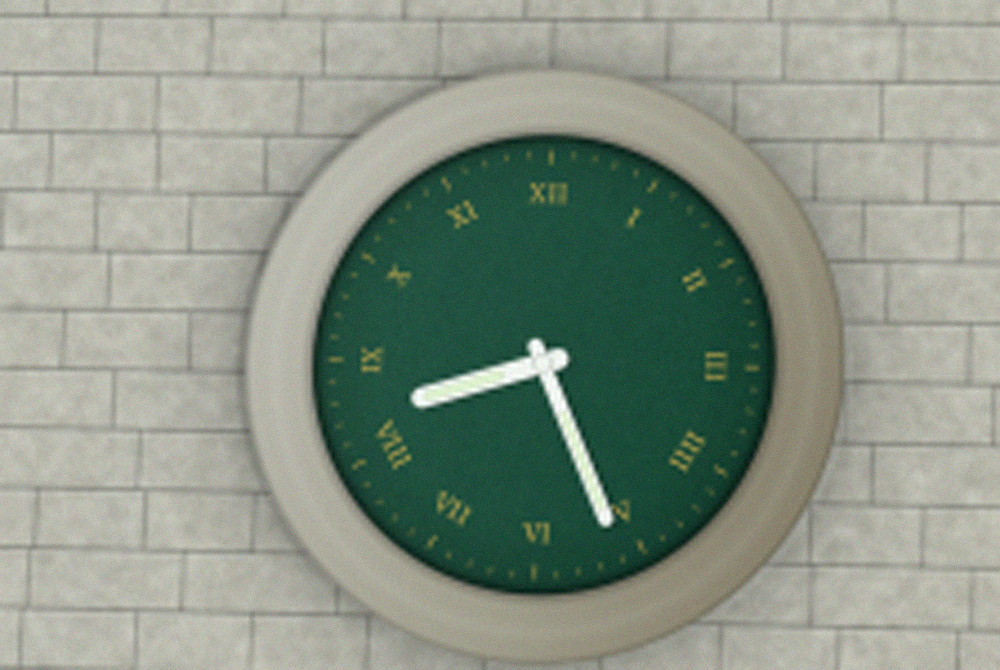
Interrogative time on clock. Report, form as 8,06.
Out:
8,26
